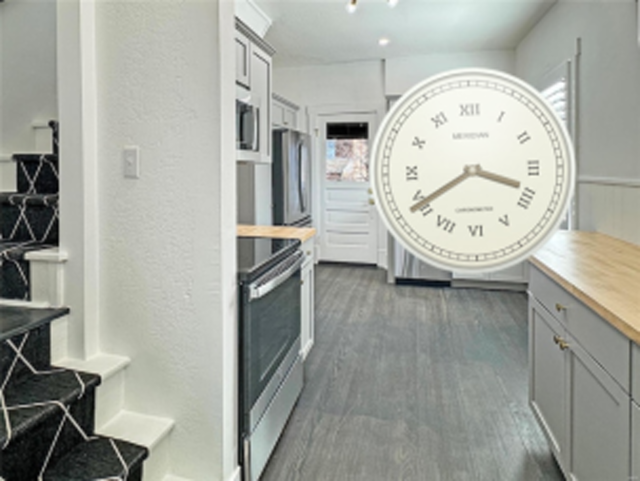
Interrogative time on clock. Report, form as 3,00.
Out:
3,40
